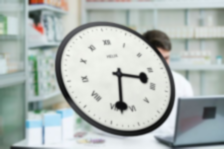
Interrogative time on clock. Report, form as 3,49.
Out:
3,33
